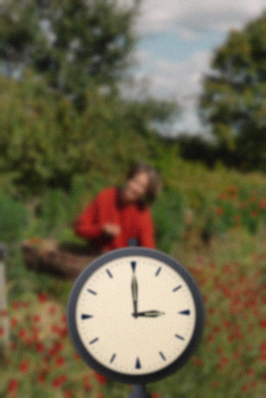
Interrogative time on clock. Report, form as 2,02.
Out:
3,00
